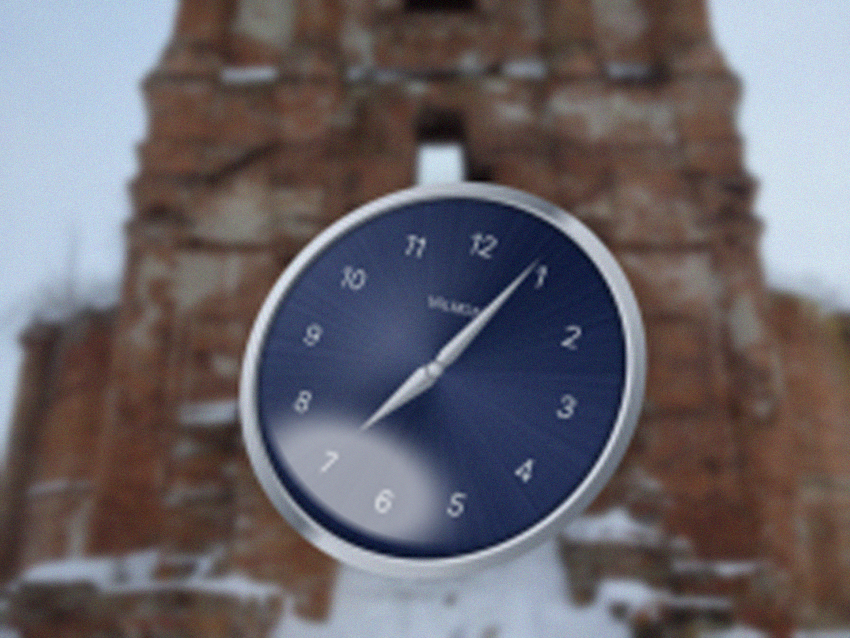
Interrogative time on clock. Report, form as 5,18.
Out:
7,04
